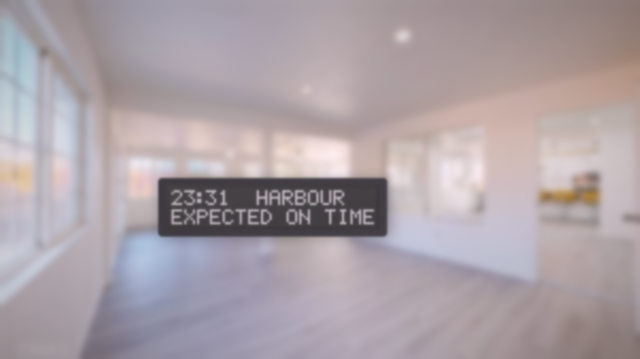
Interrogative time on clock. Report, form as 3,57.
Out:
23,31
